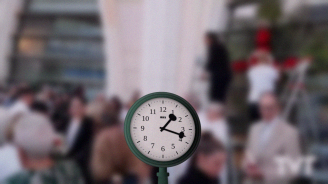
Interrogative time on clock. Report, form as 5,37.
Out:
1,18
